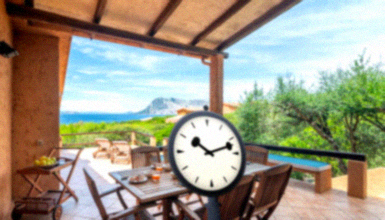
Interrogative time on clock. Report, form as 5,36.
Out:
10,12
